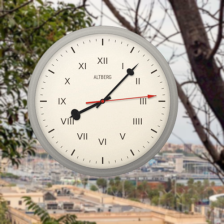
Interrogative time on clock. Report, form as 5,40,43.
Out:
8,07,14
